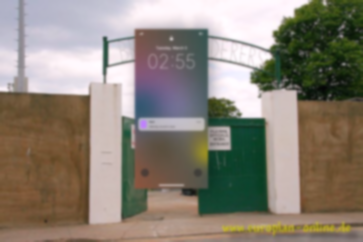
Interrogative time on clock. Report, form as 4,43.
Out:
2,55
